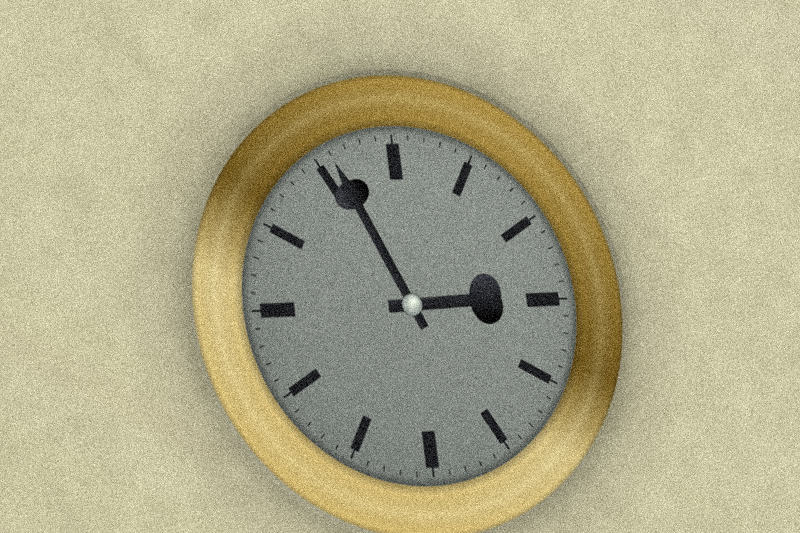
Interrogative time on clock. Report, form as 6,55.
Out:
2,56
